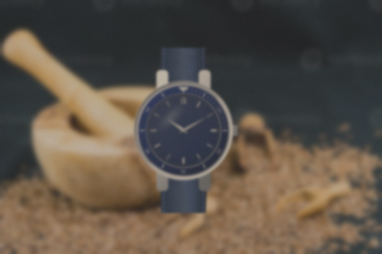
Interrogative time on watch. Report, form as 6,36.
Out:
10,10
